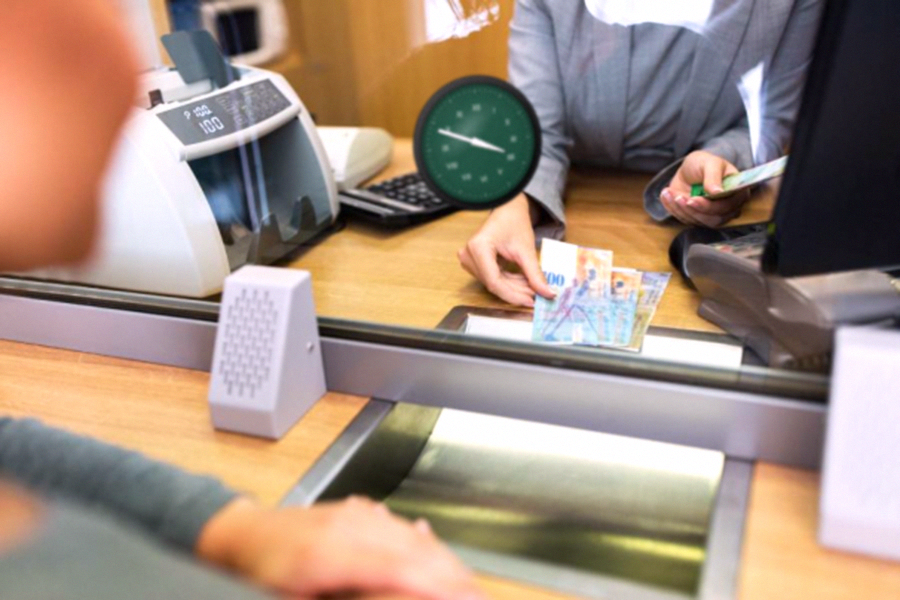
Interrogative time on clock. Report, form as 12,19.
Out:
3,49
